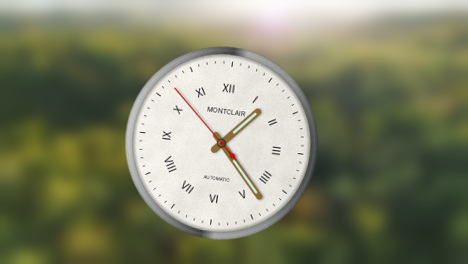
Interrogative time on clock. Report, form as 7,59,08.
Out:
1,22,52
